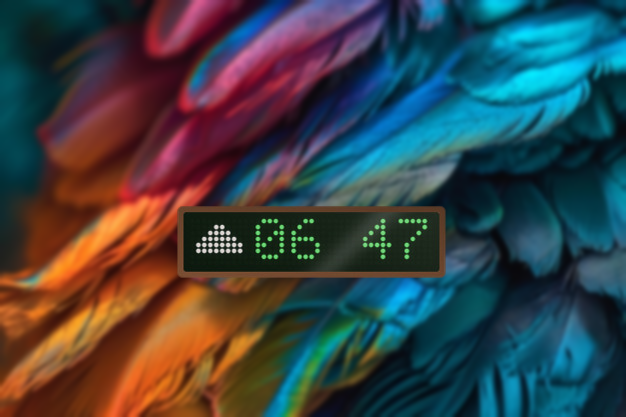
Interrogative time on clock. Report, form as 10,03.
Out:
6,47
